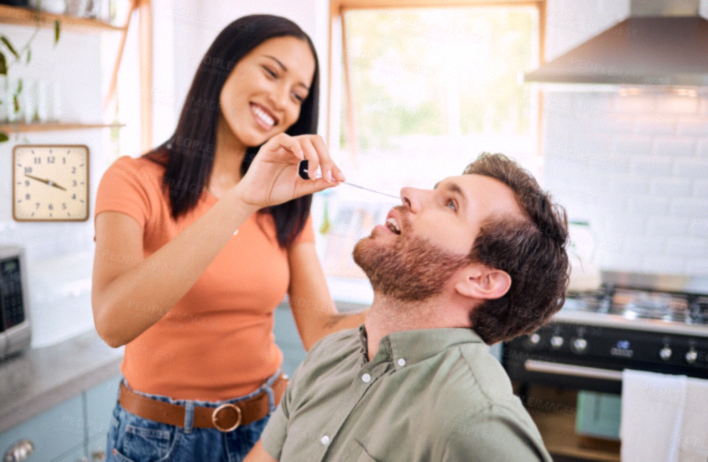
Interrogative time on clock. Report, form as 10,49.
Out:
3,48
